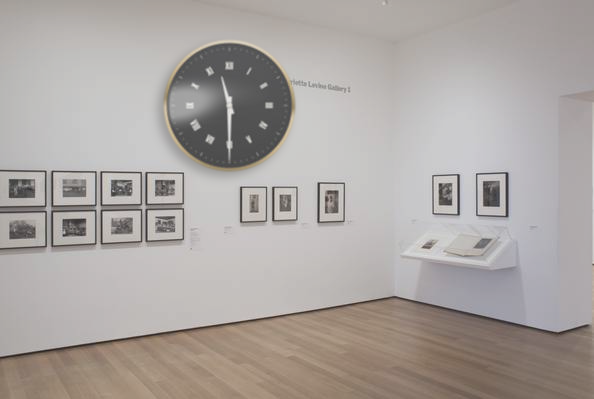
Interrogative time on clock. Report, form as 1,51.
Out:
11,30
